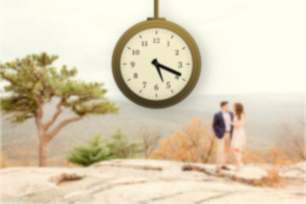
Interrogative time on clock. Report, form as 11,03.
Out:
5,19
